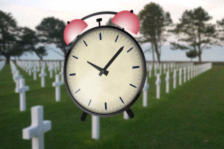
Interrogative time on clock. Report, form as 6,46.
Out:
10,08
